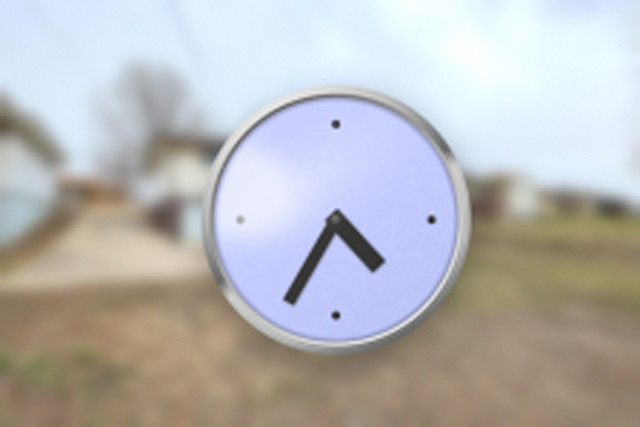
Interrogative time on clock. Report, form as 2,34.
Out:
4,35
